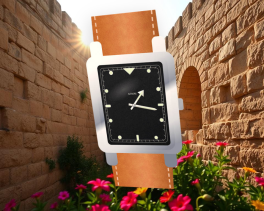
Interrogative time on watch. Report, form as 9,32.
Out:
1,17
